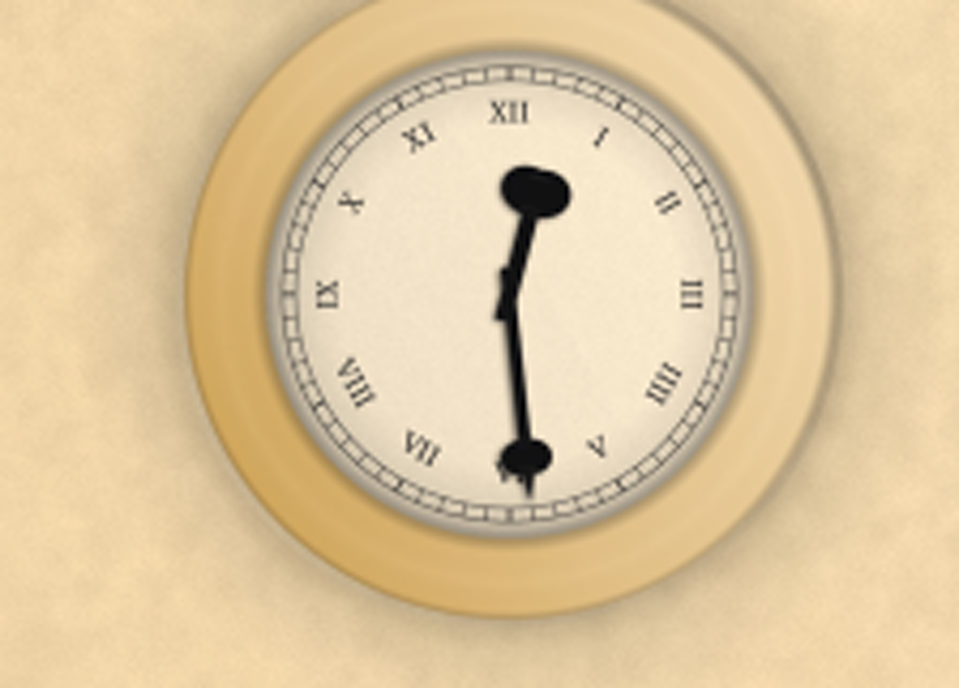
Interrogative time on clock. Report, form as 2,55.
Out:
12,29
